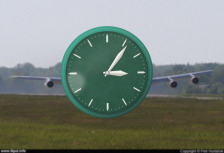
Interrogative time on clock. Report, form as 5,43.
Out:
3,06
